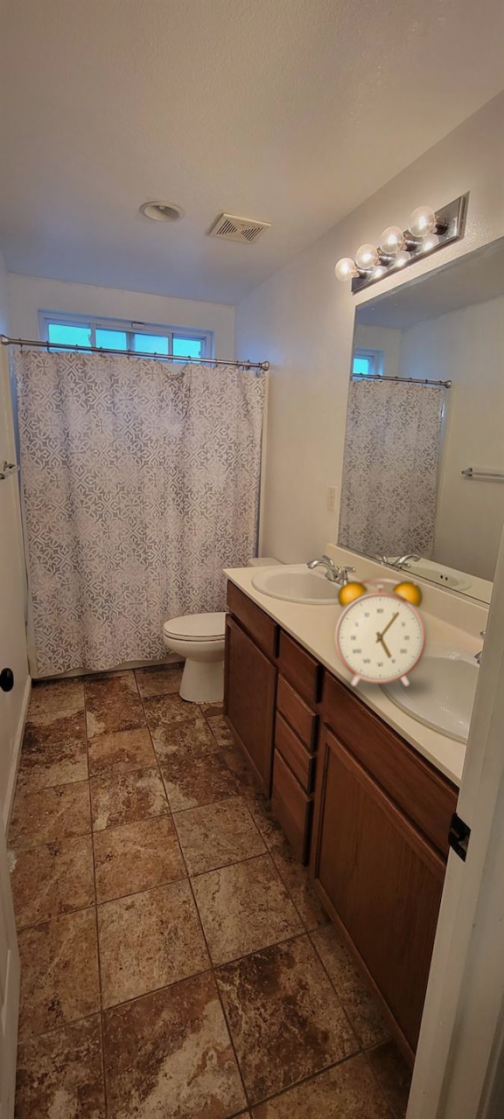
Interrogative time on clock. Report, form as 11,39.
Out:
5,06
